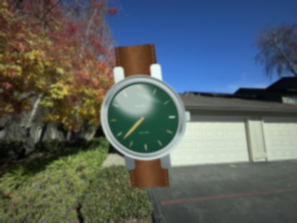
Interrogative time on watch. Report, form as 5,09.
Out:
7,38
